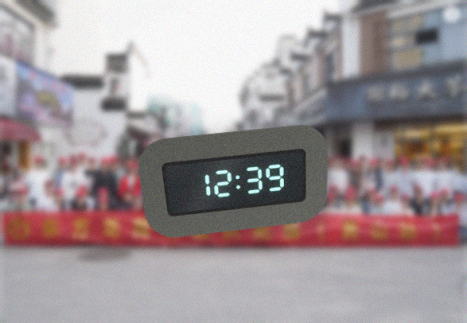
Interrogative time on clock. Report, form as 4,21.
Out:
12,39
